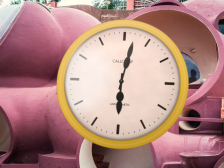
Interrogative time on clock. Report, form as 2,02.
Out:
6,02
